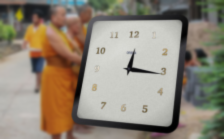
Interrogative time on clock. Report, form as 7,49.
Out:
12,16
